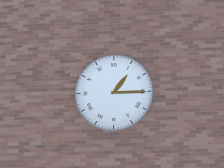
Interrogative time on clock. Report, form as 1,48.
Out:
1,15
